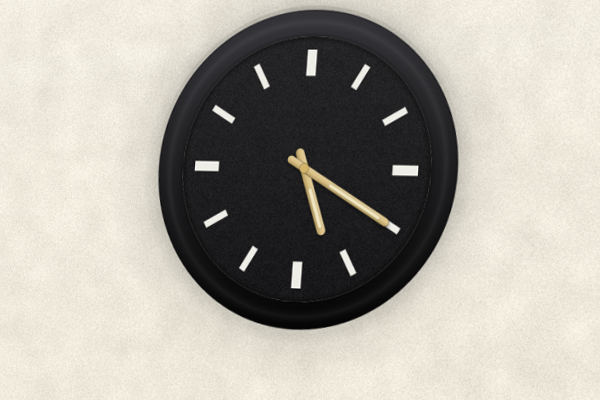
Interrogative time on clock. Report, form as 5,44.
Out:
5,20
